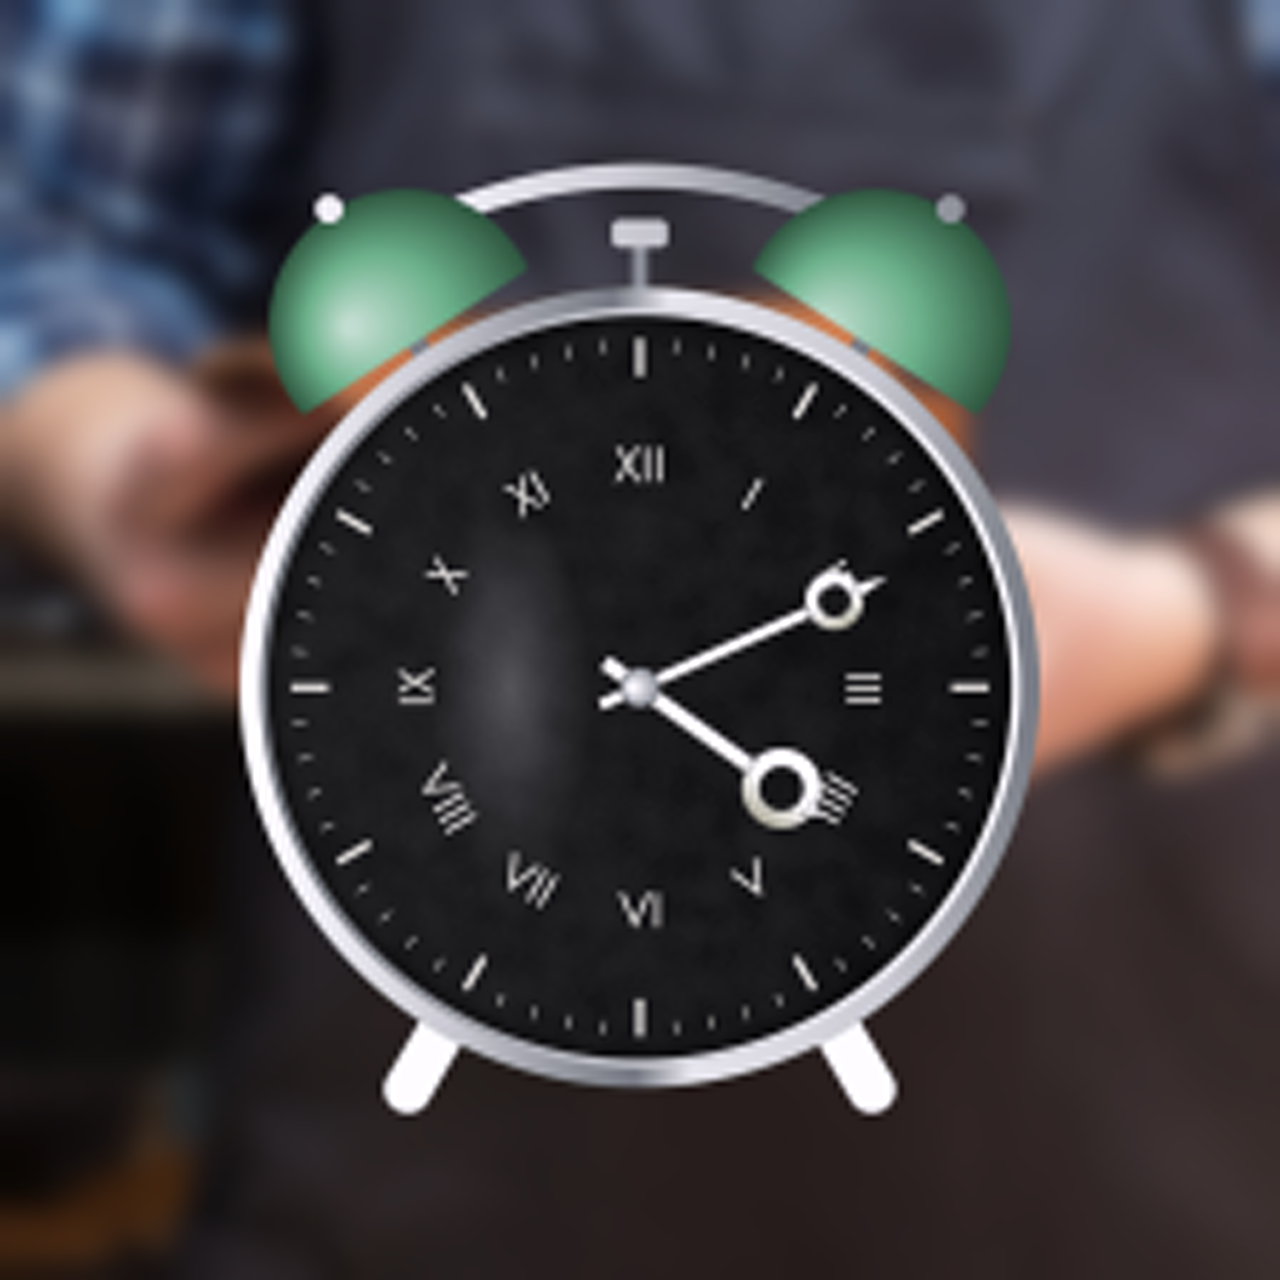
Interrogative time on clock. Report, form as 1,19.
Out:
4,11
